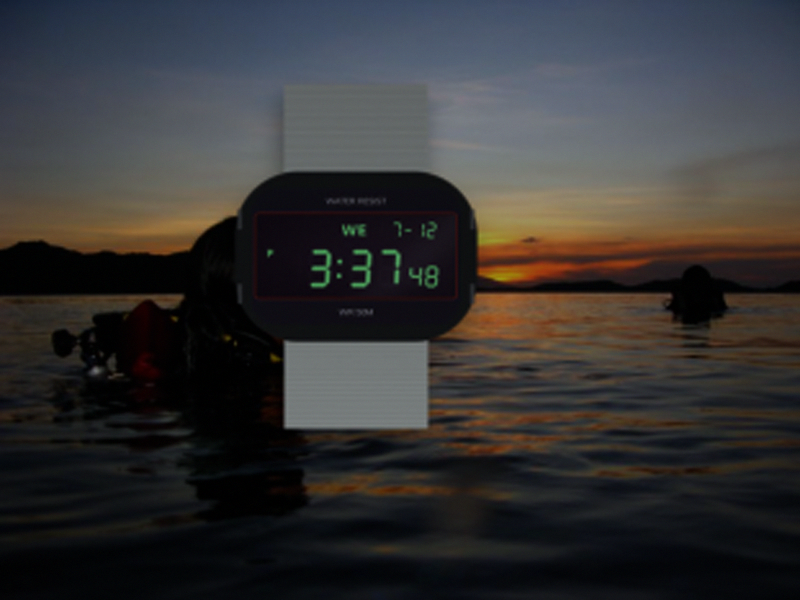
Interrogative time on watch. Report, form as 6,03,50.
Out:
3,37,48
